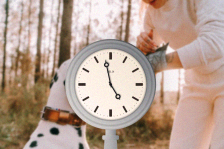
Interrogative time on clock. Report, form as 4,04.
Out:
4,58
